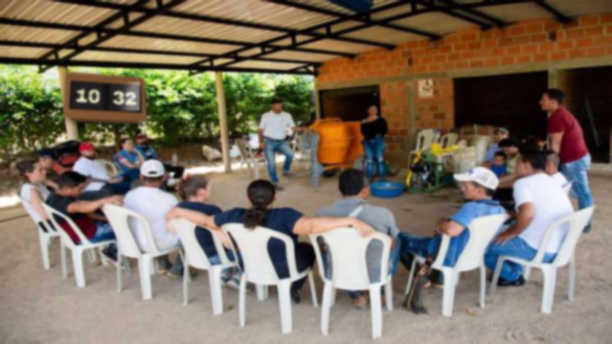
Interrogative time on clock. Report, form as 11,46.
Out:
10,32
